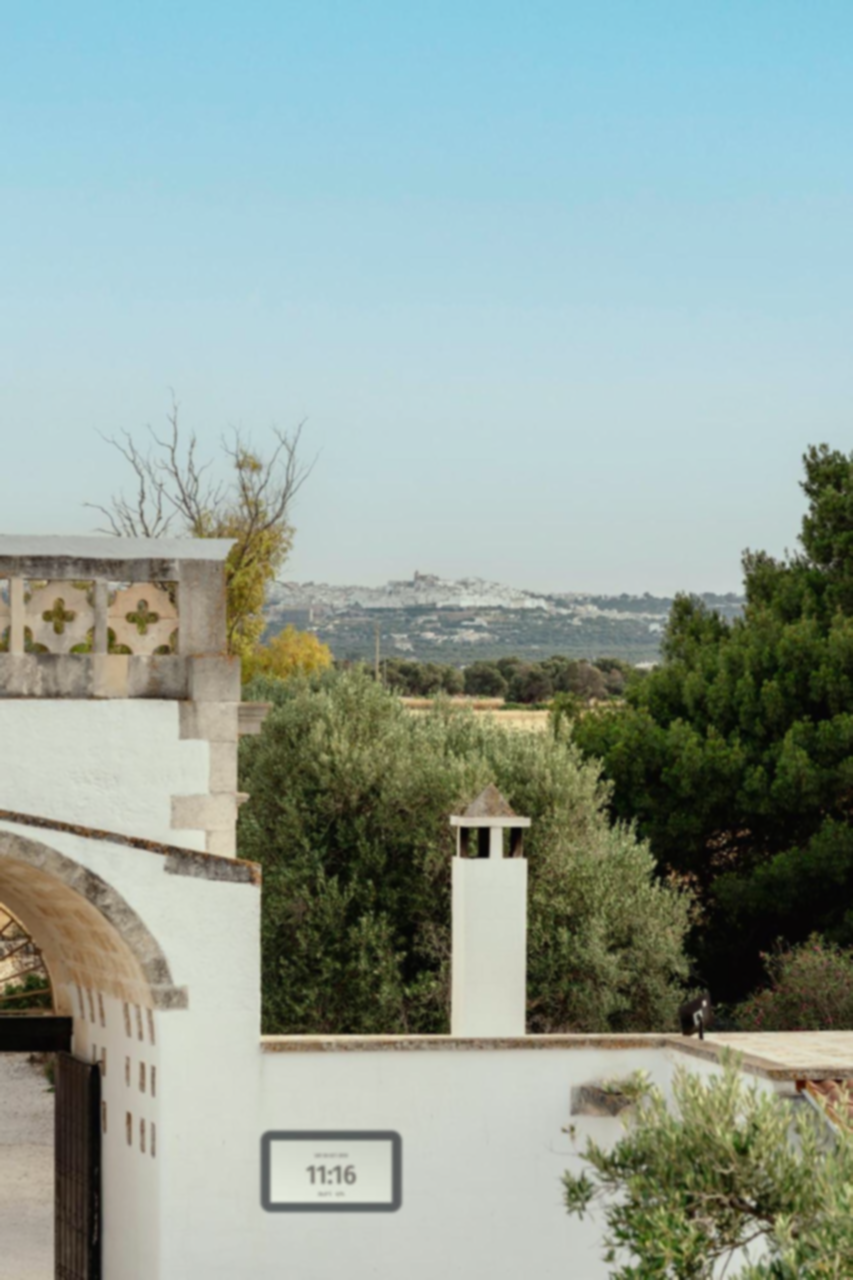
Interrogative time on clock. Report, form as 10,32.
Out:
11,16
